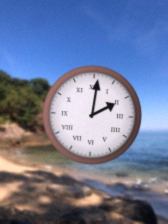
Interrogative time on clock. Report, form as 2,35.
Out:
2,01
